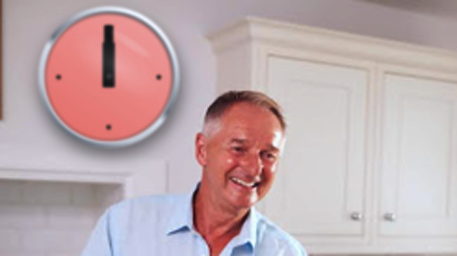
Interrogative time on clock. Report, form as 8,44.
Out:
12,00
